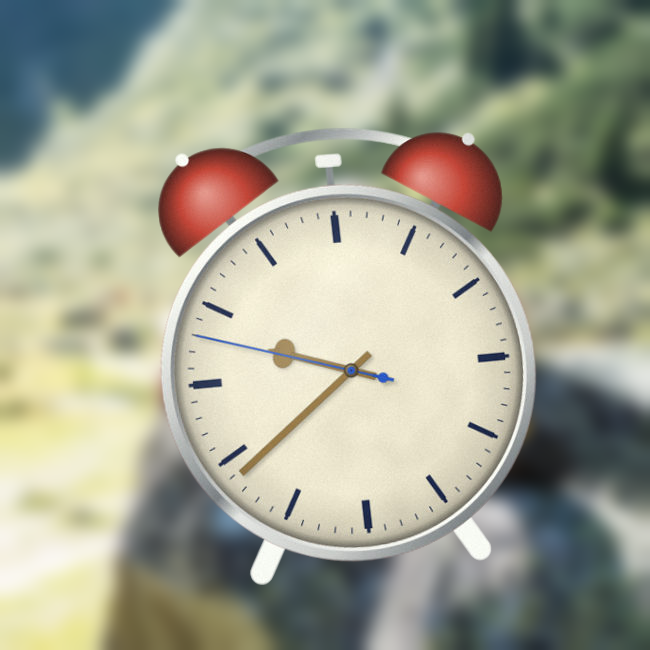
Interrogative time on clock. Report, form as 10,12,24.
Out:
9,38,48
